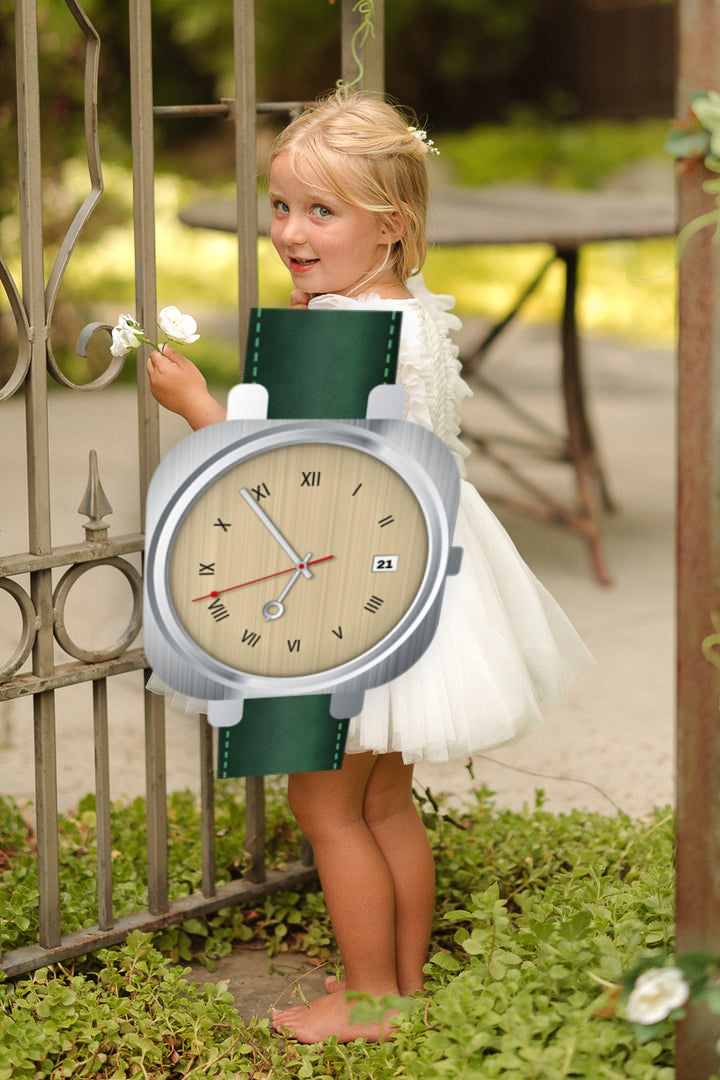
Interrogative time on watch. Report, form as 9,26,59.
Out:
6,53,42
